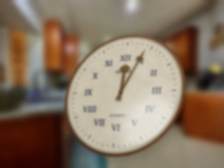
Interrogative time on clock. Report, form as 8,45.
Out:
12,04
